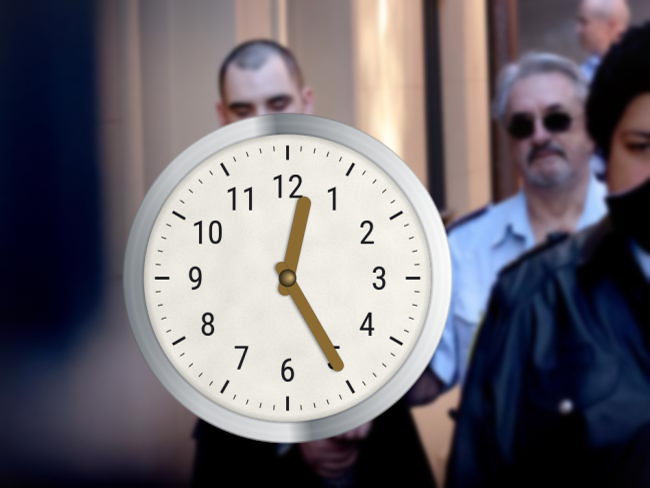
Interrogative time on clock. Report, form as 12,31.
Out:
12,25
